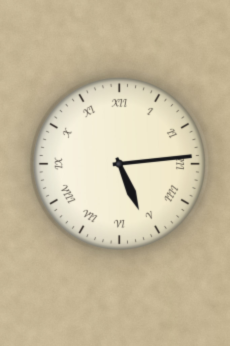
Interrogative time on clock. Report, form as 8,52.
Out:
5,14
